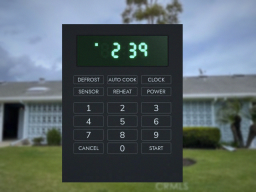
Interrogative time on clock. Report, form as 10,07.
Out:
2,39
